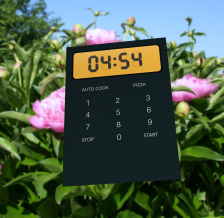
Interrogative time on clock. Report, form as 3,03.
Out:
4,54
